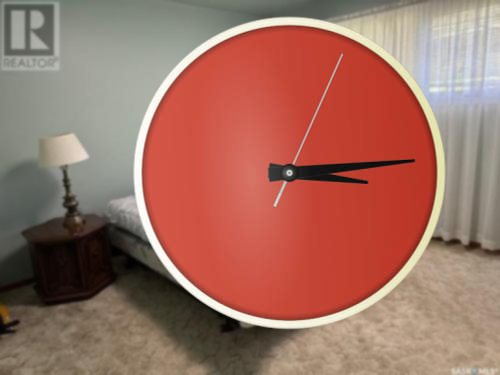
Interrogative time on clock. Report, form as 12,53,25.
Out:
3,14,04
